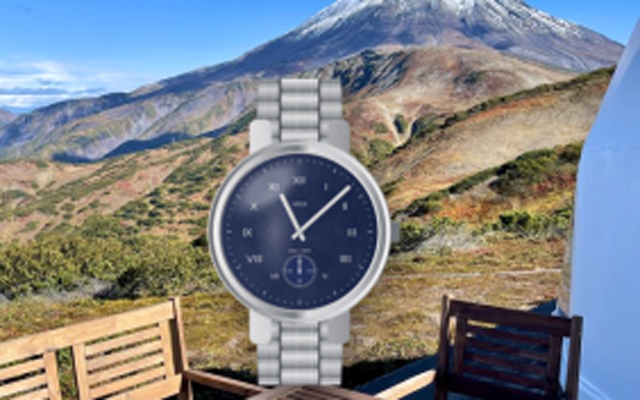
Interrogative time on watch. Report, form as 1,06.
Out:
11,08
